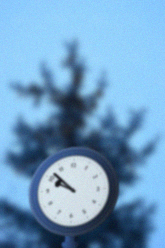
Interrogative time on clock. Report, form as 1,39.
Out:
9,52
